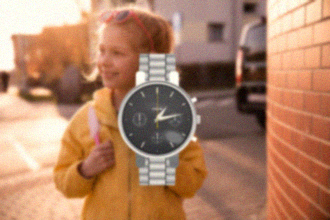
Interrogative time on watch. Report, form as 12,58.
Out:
1,13
